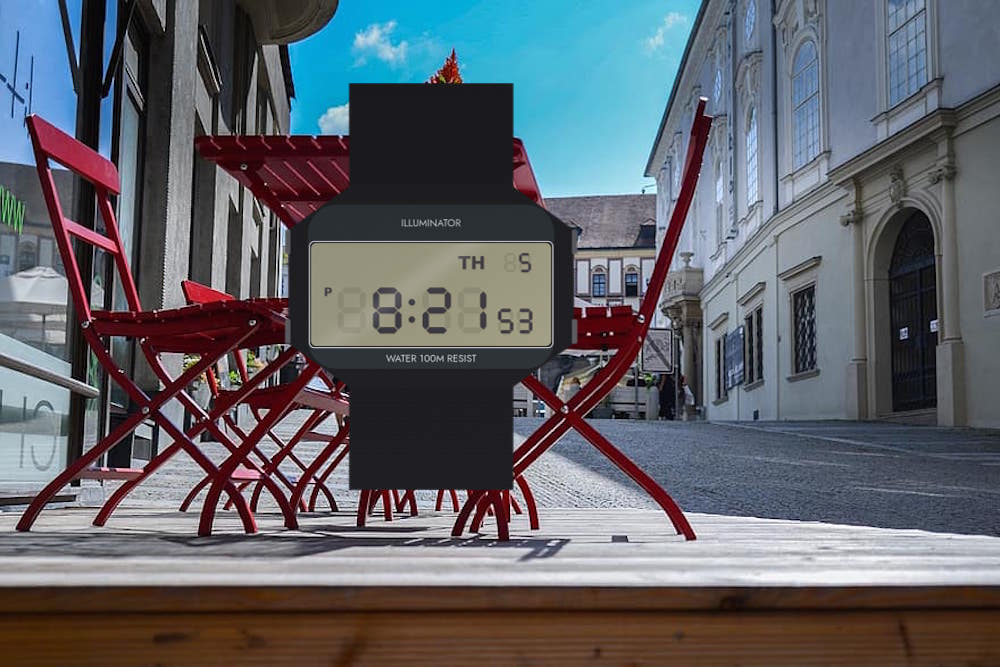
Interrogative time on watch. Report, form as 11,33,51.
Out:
8,21,53
